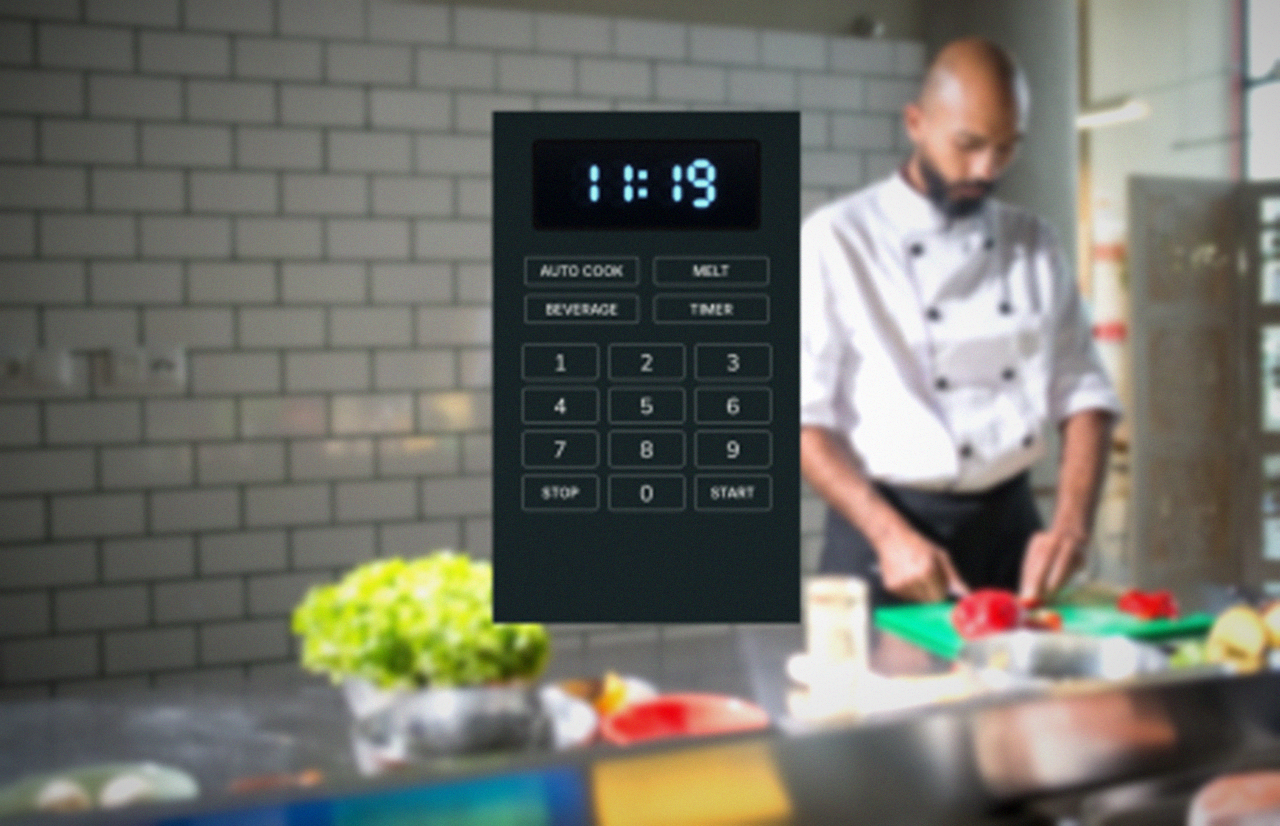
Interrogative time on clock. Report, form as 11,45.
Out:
11,19
